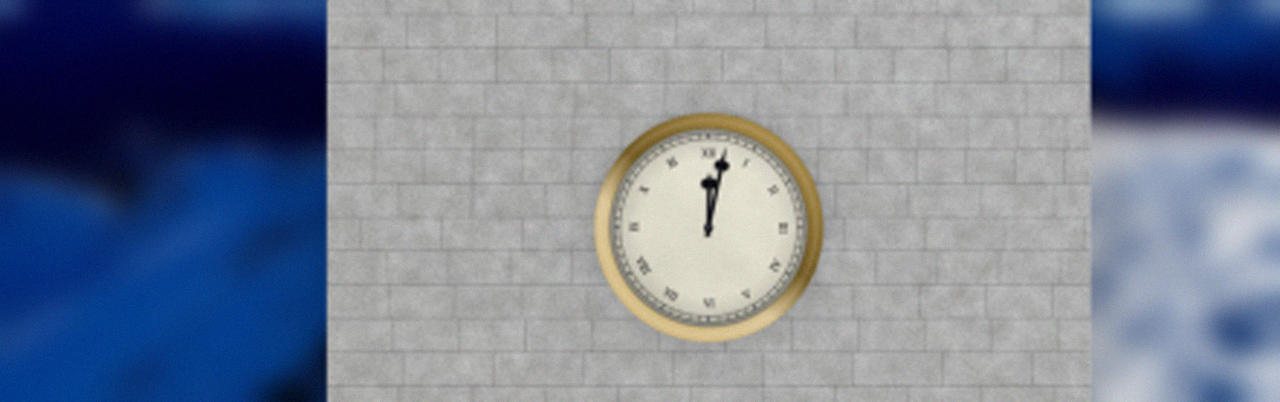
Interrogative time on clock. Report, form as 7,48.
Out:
12,02
